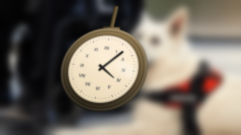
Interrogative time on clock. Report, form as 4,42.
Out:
4,07
